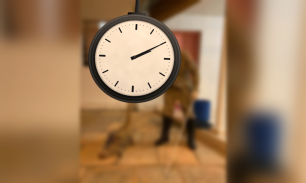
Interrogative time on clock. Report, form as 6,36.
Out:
2,10
